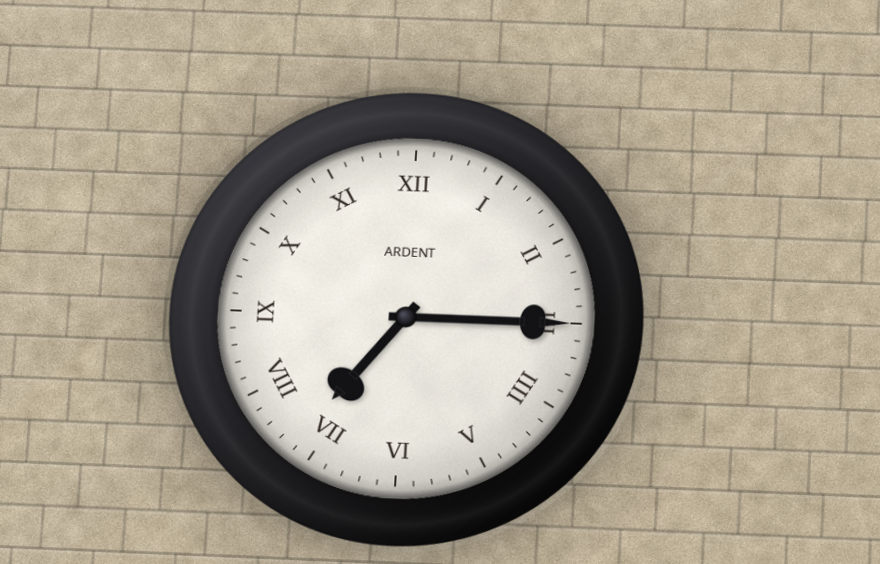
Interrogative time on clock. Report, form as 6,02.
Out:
7,15
